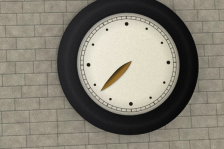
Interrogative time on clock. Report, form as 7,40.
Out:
7,38
